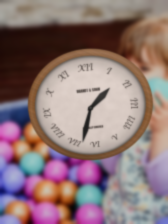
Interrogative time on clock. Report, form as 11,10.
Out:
1,33
